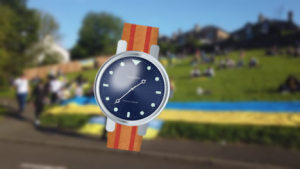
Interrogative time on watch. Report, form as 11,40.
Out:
1,37
